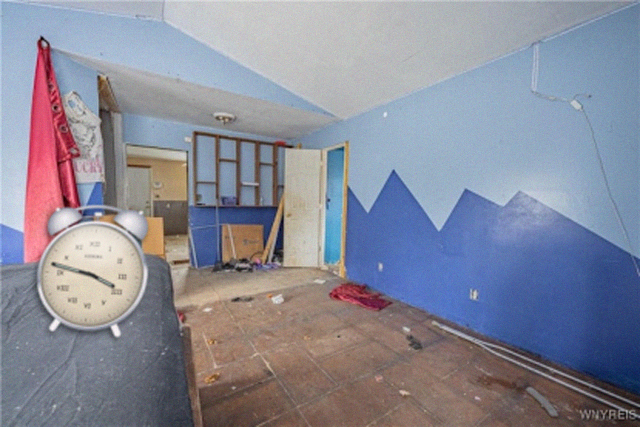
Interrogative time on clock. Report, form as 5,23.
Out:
3,47
